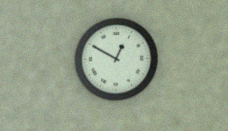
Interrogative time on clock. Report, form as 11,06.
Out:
12,50
